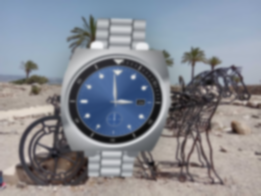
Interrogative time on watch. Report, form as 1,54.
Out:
2,59
